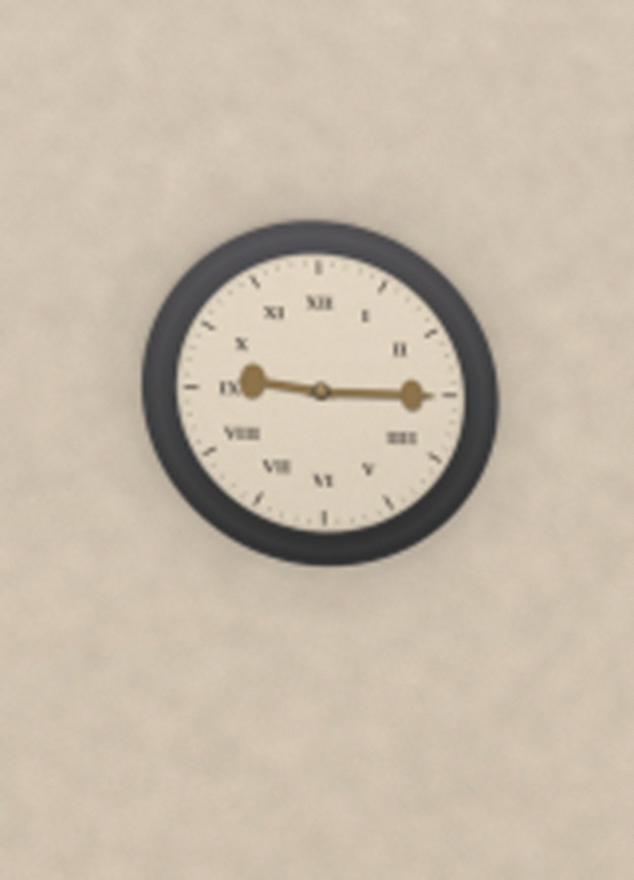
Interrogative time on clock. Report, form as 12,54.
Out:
9,15
